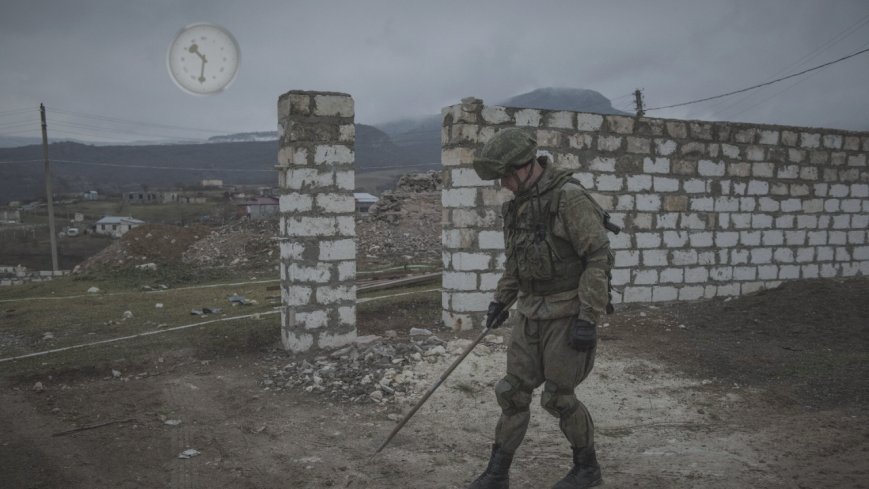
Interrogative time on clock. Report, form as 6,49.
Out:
10,31
